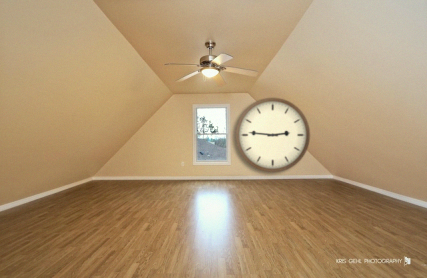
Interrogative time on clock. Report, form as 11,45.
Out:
2,46
